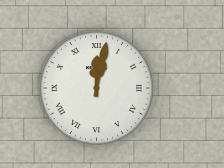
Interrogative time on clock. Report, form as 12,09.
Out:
12,02
